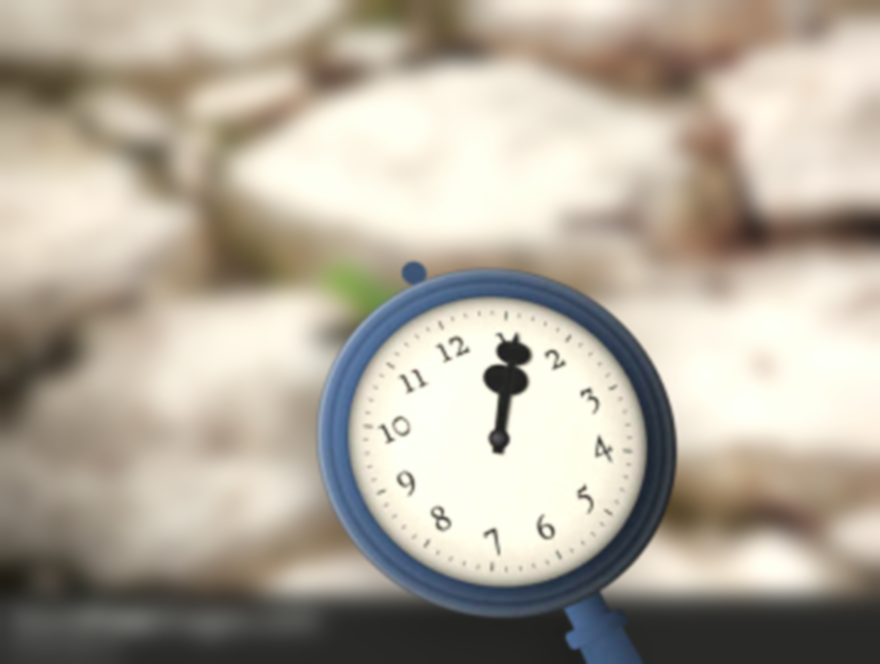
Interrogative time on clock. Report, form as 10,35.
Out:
1,06
